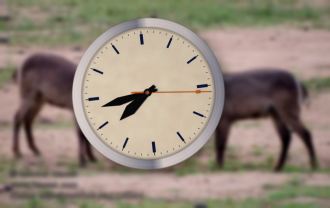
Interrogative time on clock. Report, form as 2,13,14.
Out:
7,43,16
